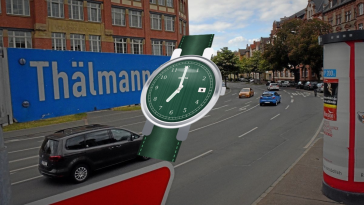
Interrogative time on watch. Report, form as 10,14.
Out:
7,00
